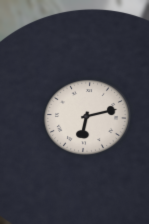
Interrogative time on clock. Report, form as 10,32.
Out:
6,12
